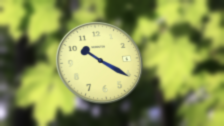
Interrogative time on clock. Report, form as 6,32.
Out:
10,21
